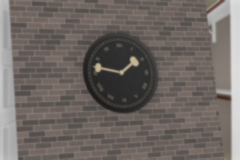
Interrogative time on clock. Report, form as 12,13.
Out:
1,47
